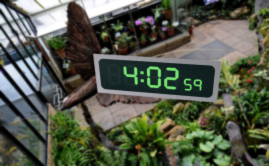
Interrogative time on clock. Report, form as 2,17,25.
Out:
4,02,59
